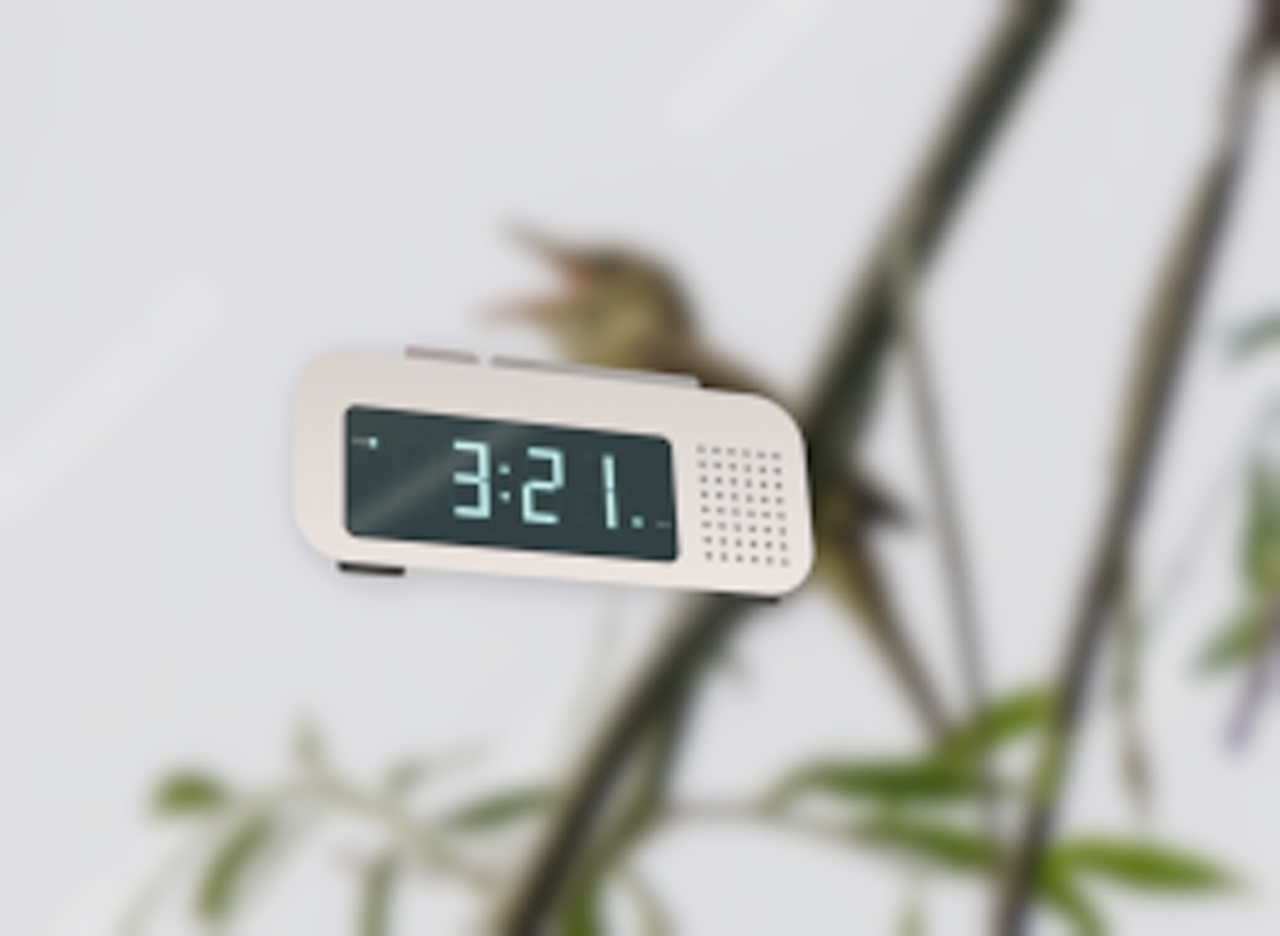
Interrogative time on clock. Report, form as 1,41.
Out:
3,21
